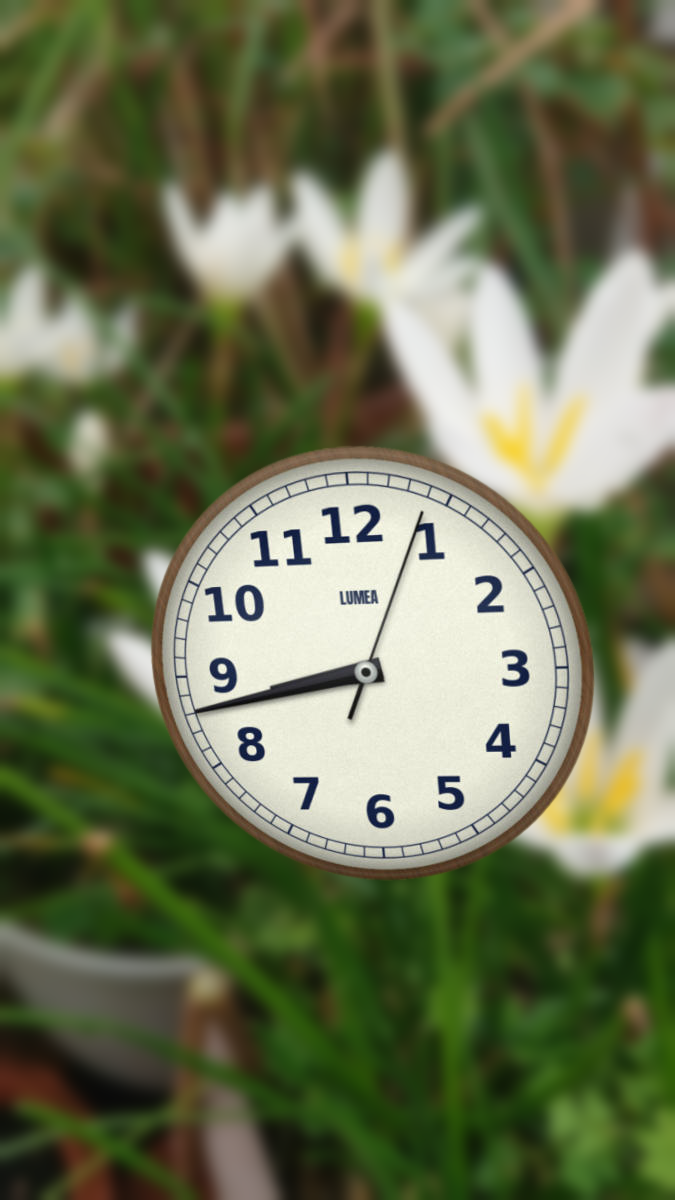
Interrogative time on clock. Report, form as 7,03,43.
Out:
8,43,04
